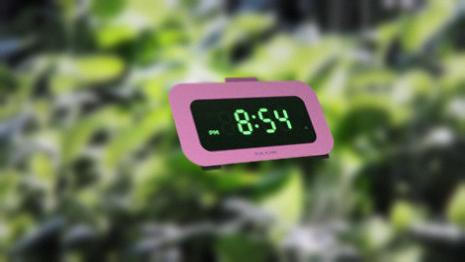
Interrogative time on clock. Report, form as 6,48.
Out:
8,54
